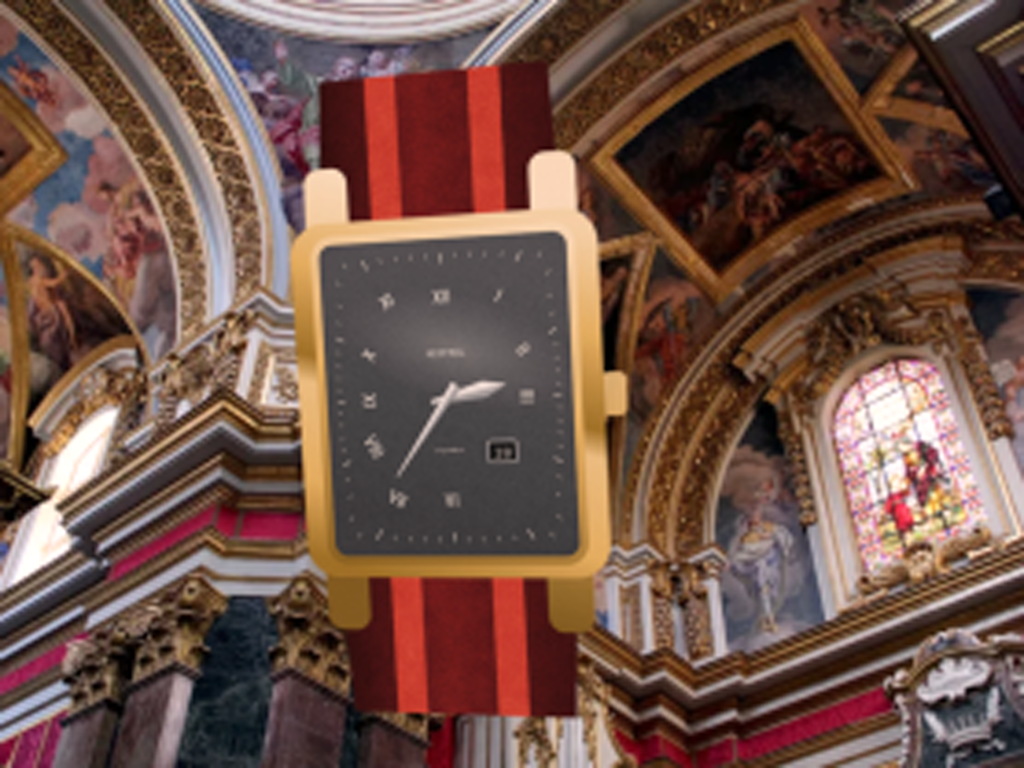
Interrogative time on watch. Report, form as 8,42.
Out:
2,36
